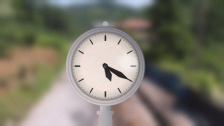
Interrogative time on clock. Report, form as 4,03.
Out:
5,20
